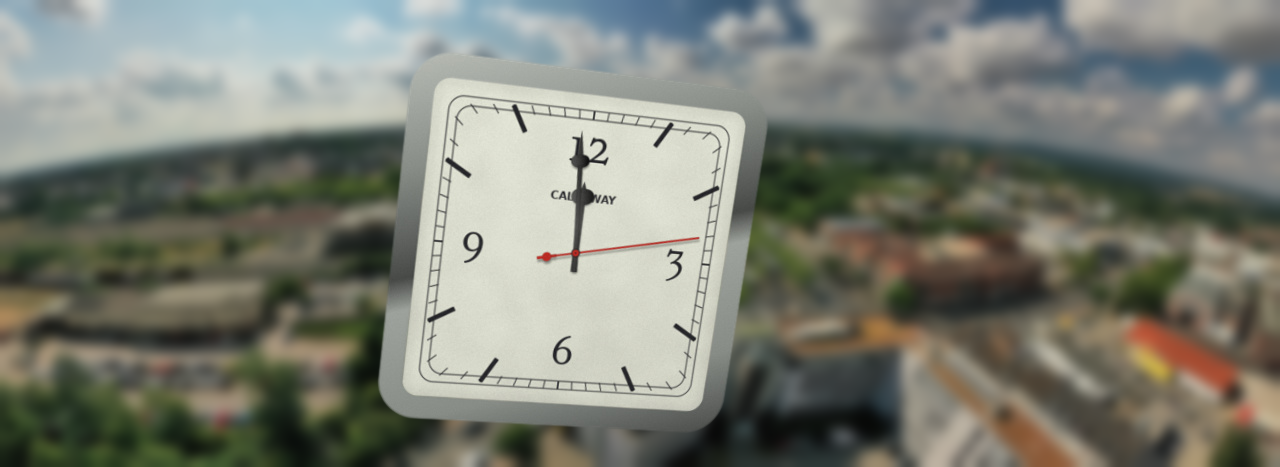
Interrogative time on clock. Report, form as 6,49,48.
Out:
11,59,13
